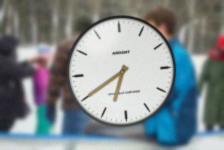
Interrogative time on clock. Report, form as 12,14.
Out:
6,40
